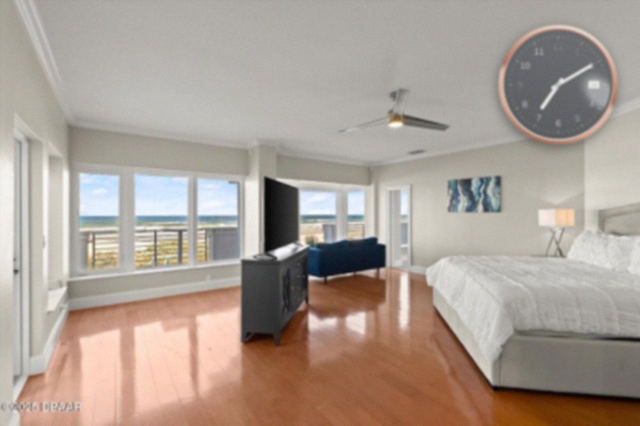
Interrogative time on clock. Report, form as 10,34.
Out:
7,10
